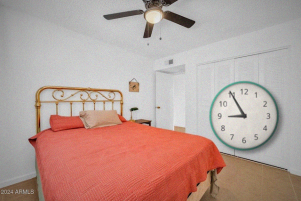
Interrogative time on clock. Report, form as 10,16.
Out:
8,55
